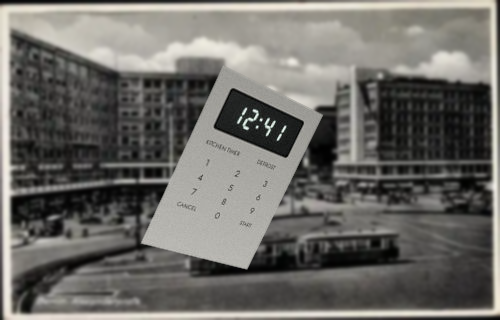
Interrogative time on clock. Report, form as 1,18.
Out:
12,41
